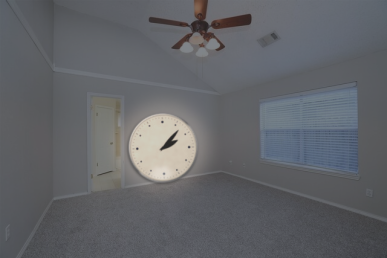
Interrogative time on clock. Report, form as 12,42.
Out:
2,07
